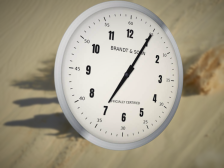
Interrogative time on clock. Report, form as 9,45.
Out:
7,05
